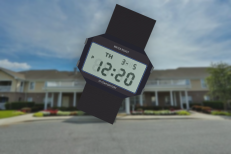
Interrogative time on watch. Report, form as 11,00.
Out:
12,20
